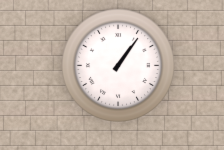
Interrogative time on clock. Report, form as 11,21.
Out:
1,06
